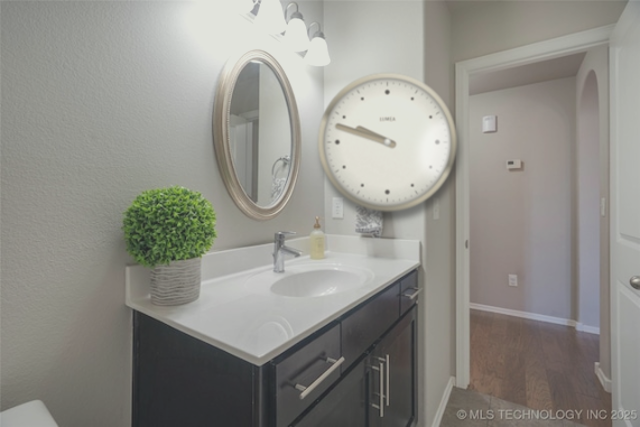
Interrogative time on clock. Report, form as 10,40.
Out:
9,48
